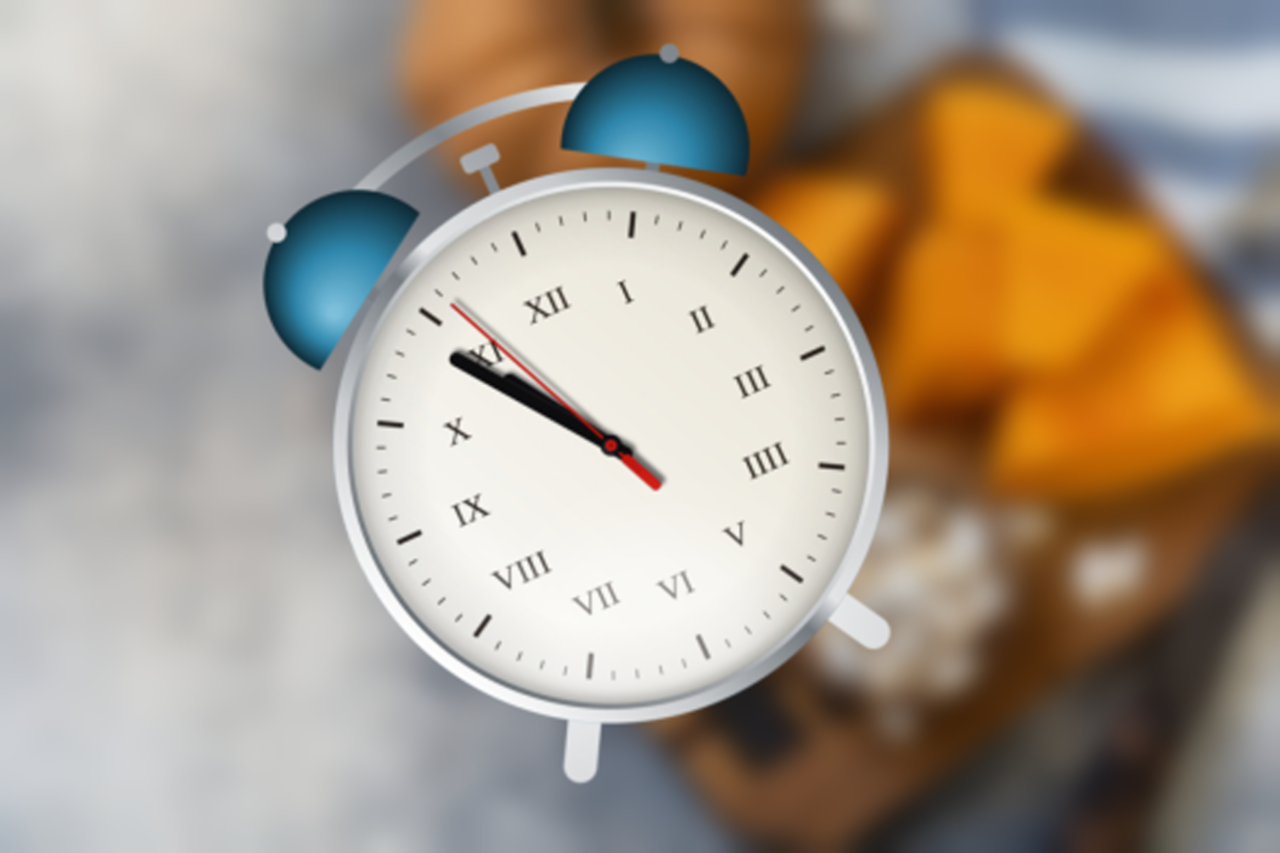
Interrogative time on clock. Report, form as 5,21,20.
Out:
10,53,56
